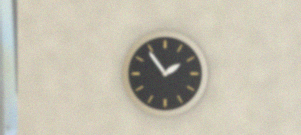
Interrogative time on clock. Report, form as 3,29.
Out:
1,54
